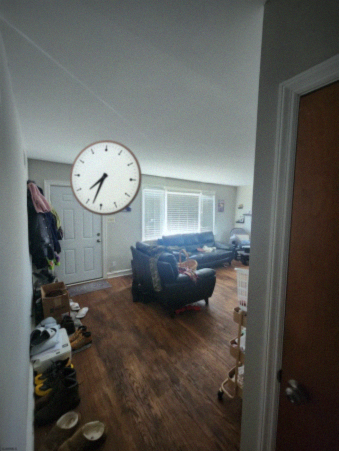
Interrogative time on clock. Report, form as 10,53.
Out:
7,33
